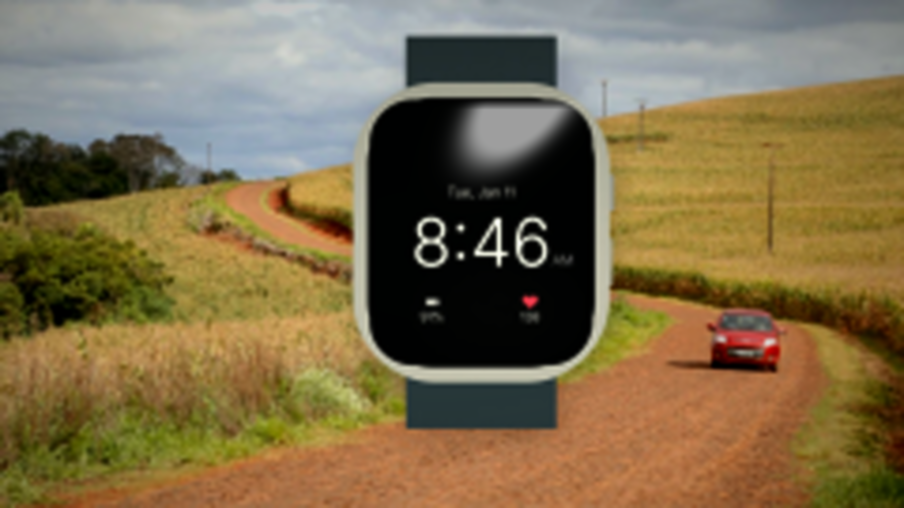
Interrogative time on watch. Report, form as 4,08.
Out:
8,46
